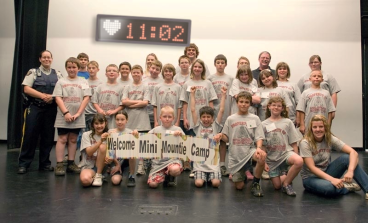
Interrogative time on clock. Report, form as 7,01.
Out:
11,02
